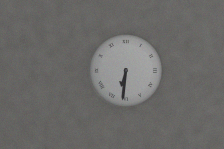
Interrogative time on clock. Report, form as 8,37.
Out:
6,31
